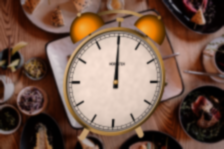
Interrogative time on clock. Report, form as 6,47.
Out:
12,00
